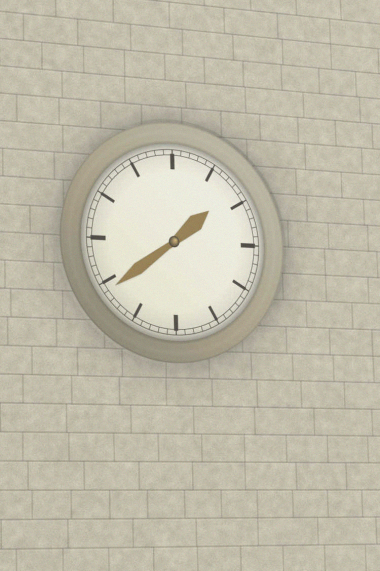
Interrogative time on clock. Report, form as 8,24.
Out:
1,39
